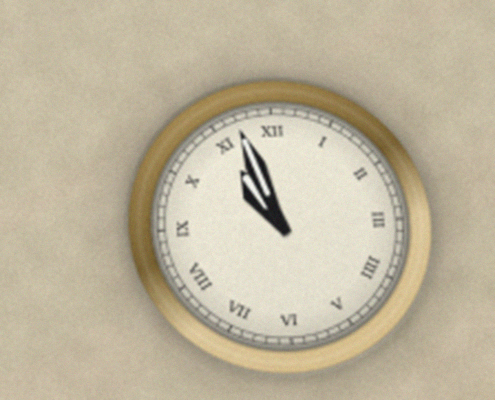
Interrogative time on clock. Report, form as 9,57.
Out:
10,57
